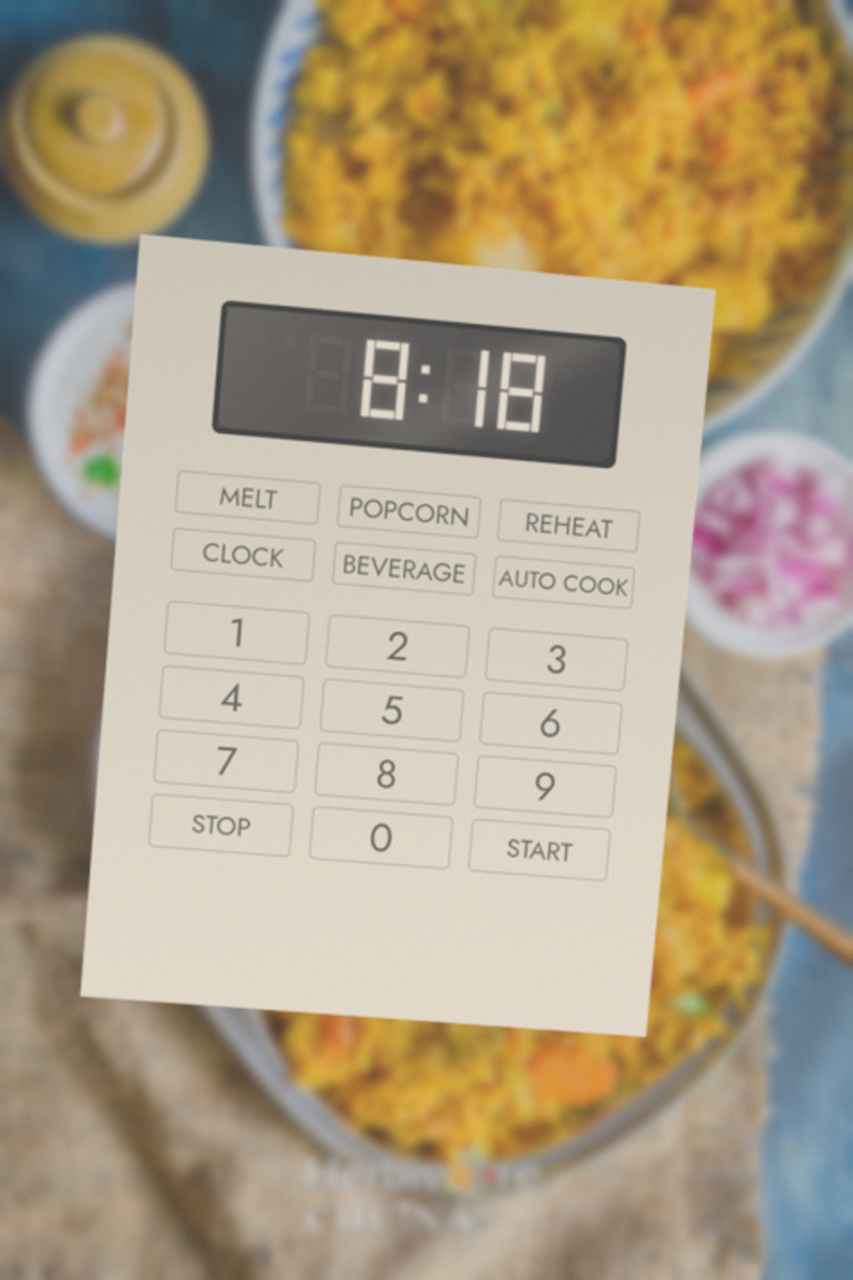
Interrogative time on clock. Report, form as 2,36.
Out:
8,18
